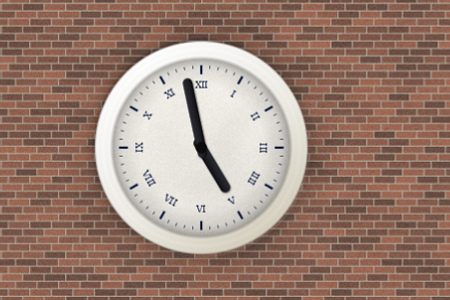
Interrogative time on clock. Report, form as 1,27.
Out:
4,58
